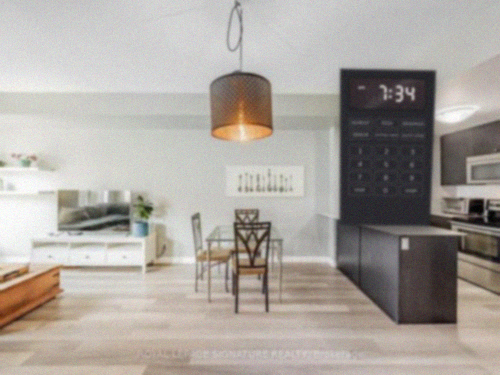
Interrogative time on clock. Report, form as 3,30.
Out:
7,34
